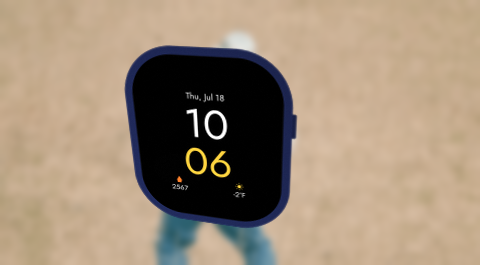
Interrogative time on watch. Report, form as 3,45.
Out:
10,06
